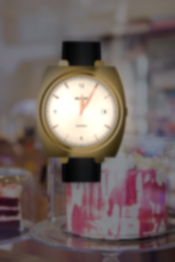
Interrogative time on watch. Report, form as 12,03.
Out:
12,05
